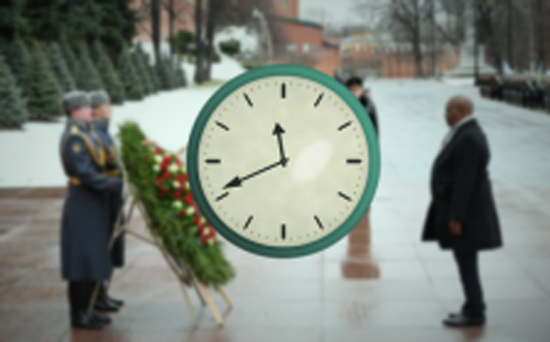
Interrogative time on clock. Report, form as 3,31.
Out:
11,41
